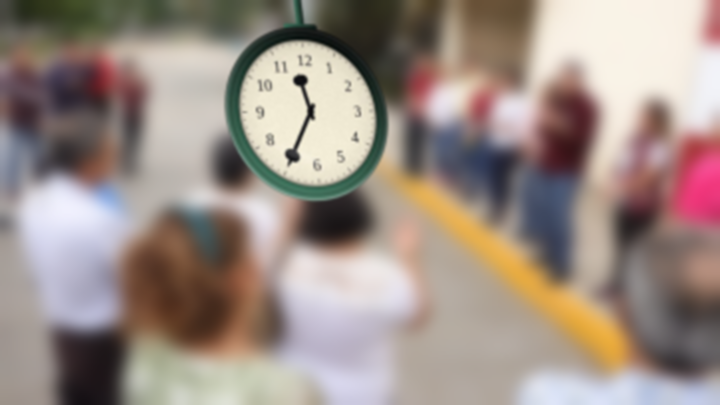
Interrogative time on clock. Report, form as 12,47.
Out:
11,35
